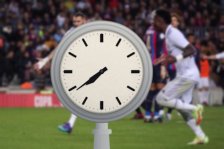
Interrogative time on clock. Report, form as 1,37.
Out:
7,39
